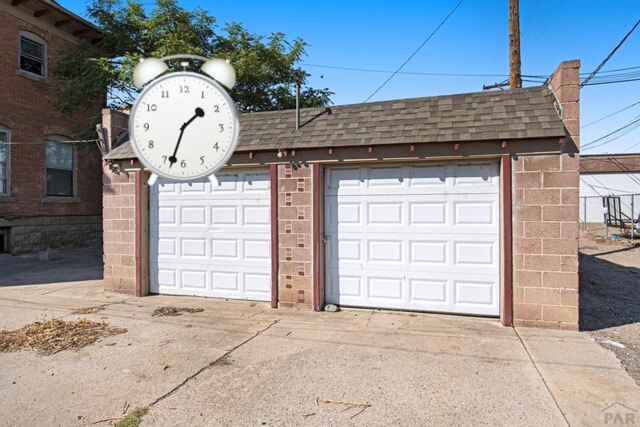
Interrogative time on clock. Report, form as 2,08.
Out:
1,33
